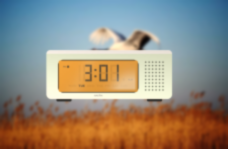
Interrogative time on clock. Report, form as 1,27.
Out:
3,01
